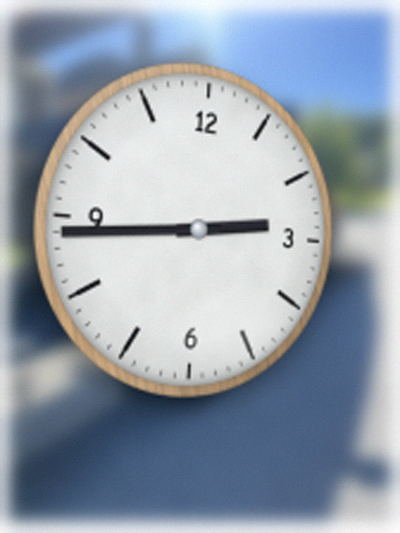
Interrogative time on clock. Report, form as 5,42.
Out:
2,44
